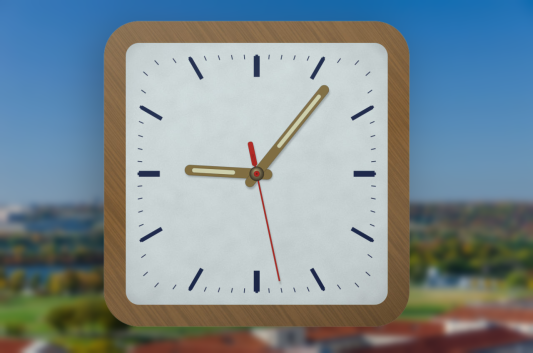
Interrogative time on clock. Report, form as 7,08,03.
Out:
9,06,28
